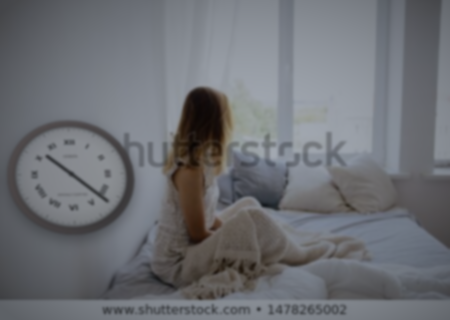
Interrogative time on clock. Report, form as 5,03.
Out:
10,22
